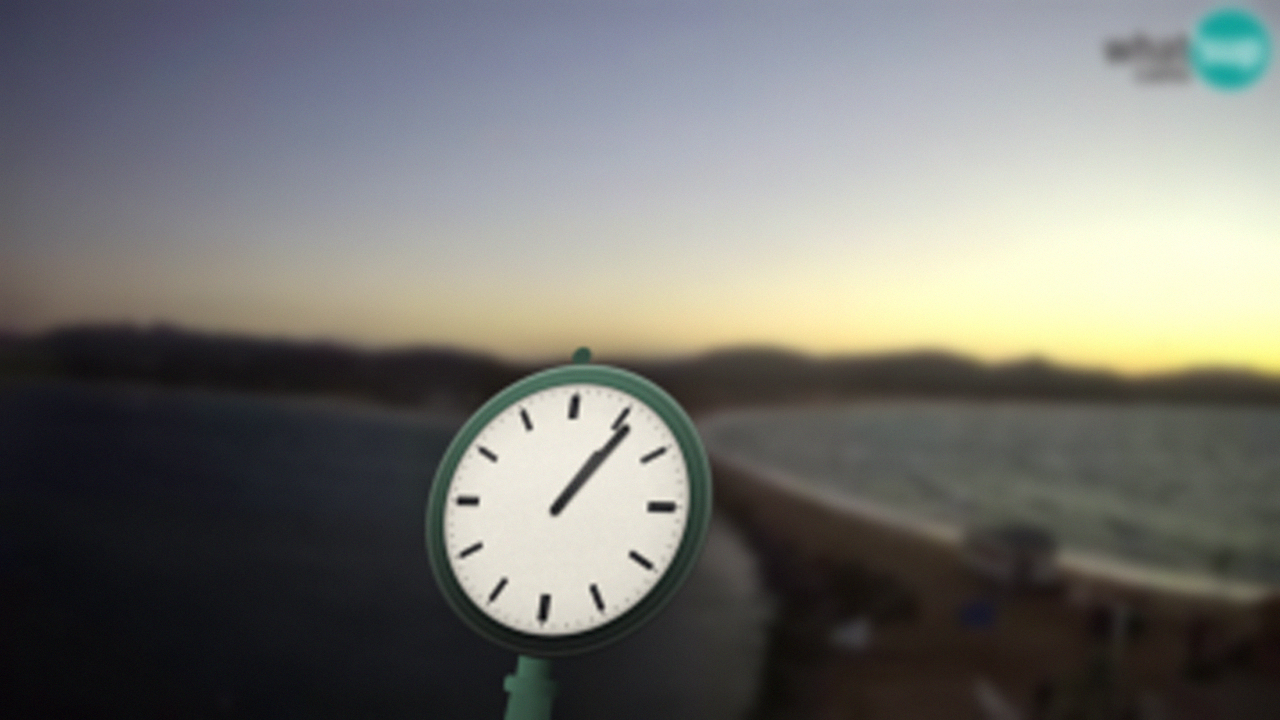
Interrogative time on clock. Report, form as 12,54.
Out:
1,06
